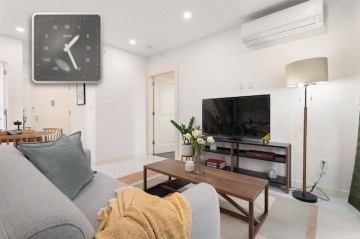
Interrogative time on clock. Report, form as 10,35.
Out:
1,26
